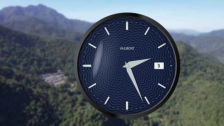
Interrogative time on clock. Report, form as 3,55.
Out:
2,26
